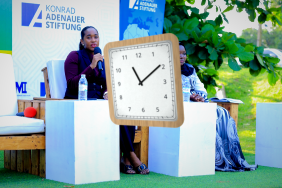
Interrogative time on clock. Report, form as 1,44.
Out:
11,09
